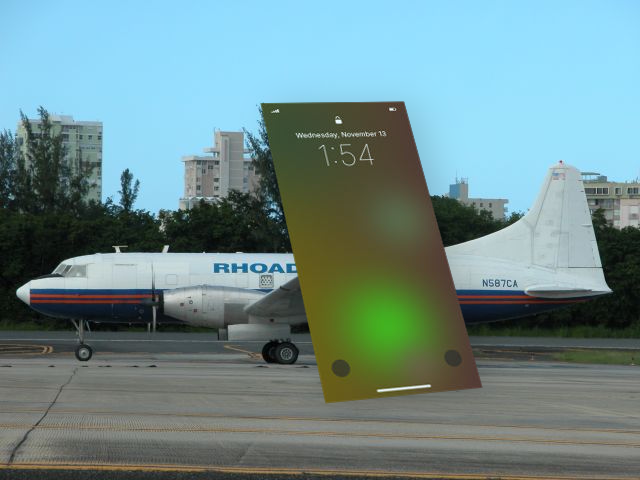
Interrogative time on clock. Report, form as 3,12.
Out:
1,54
